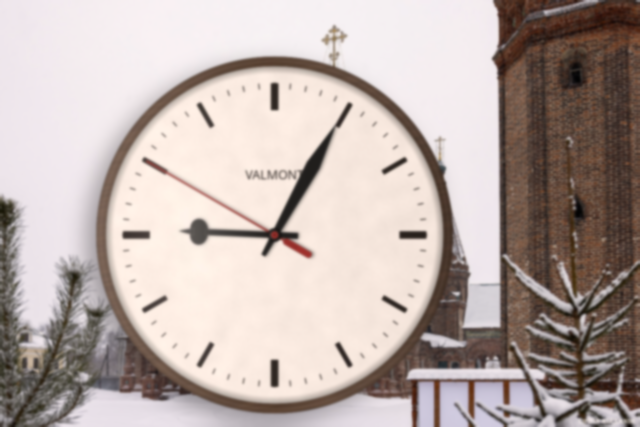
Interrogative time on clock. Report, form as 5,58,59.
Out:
9,04,50
